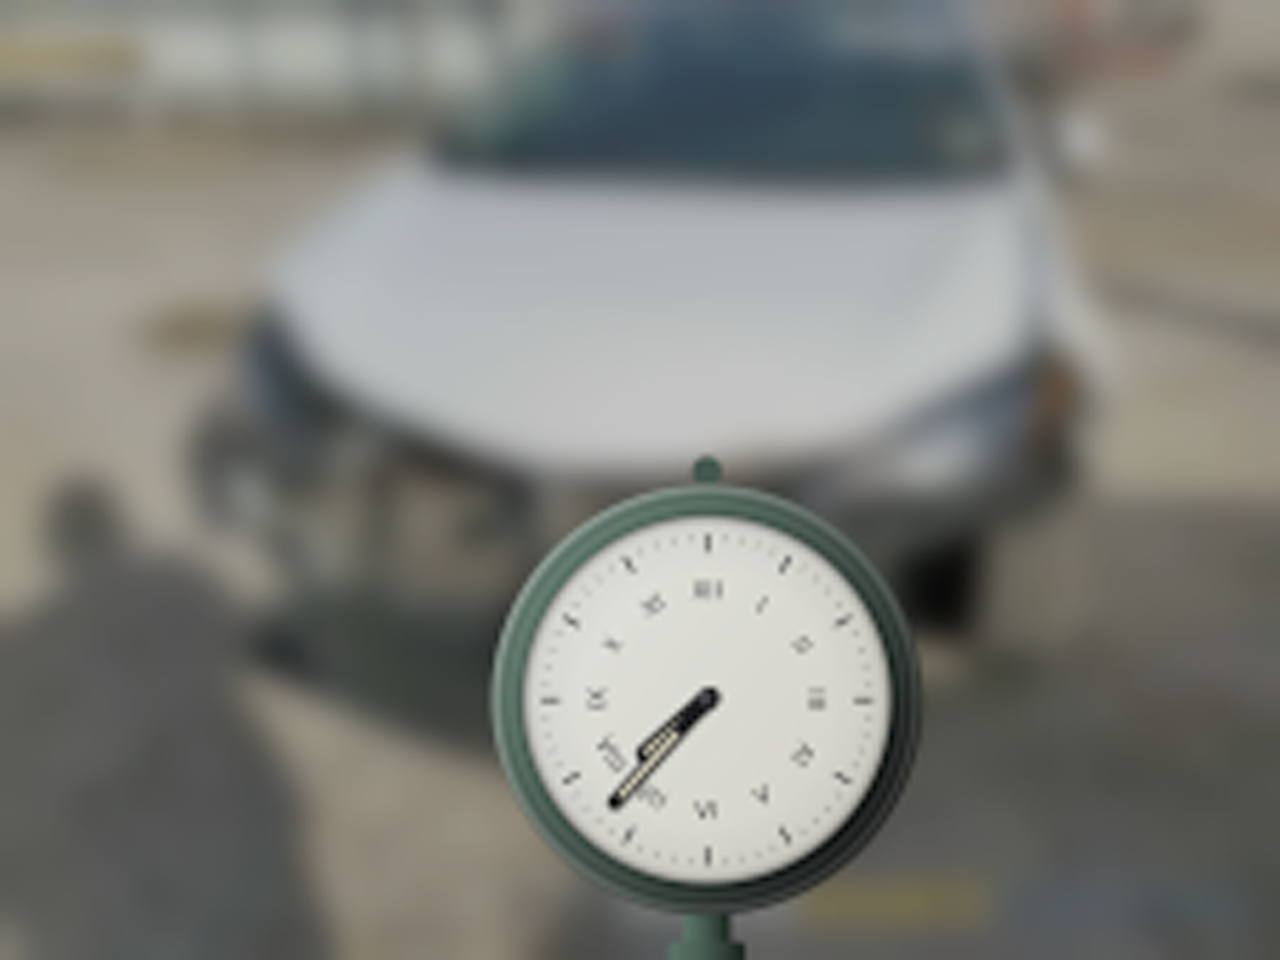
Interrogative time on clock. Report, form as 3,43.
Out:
7,37
